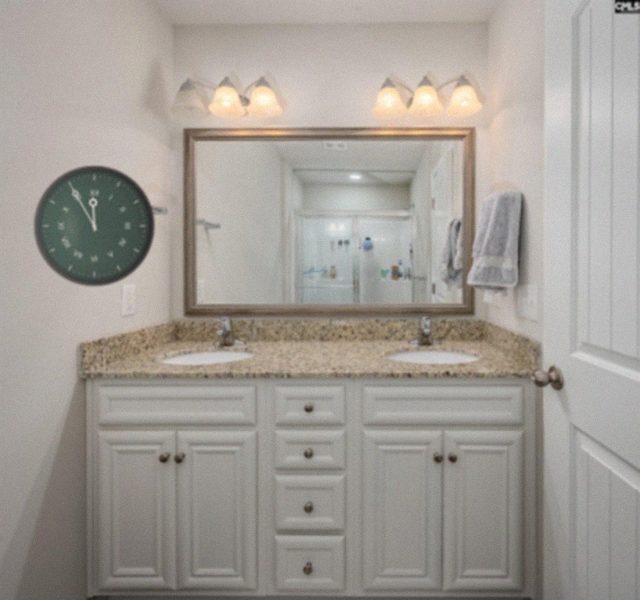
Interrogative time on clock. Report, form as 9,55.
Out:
11,55
